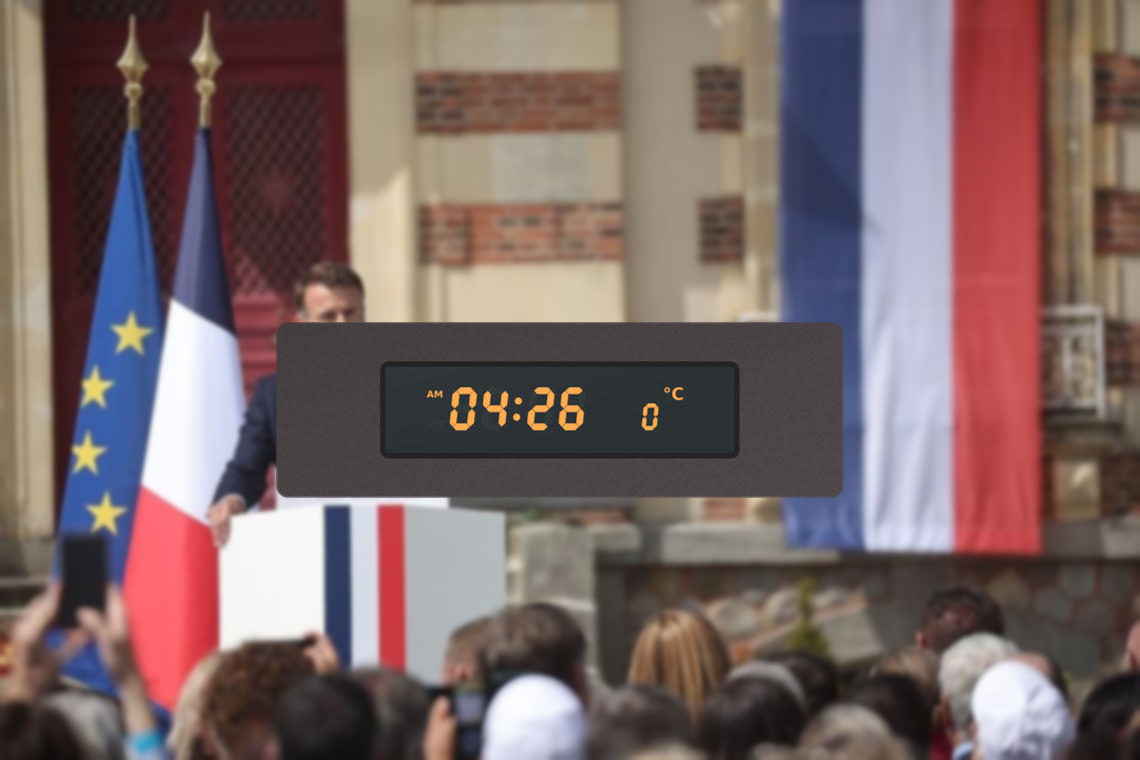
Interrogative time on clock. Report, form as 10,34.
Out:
4,26
